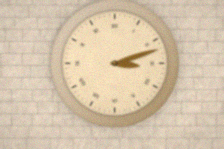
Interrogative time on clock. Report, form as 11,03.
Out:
3,12
